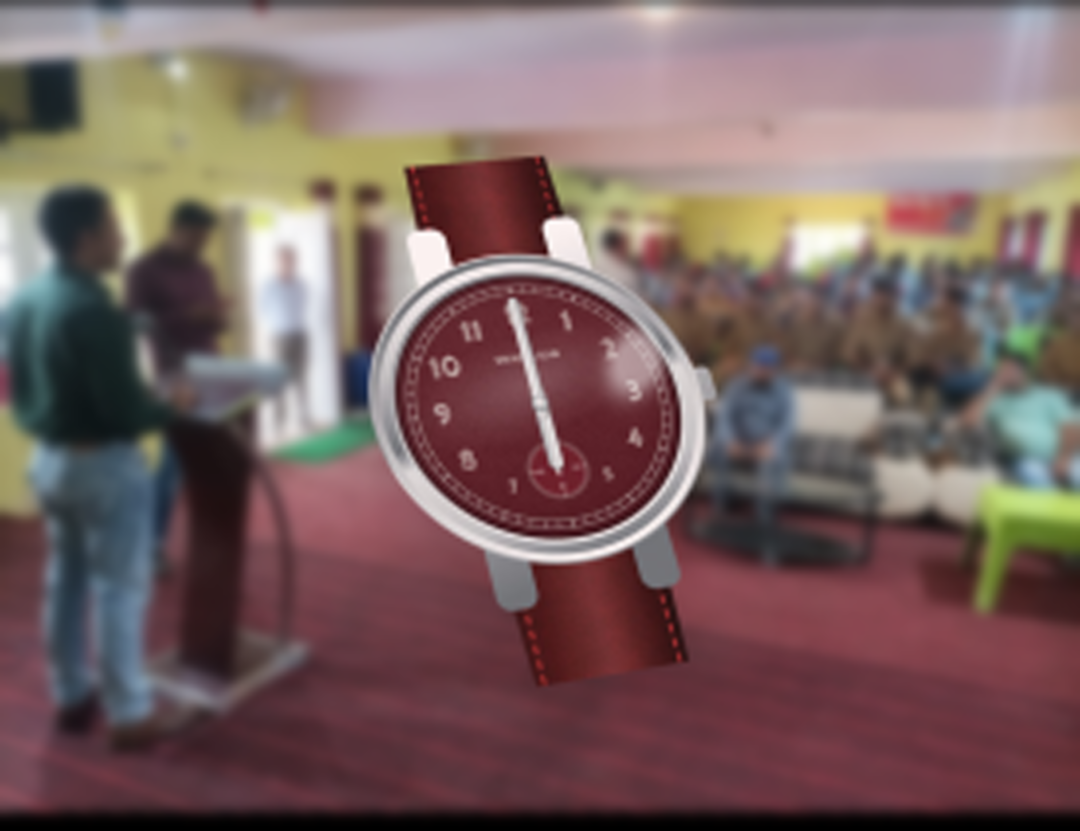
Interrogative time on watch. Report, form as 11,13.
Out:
6,00
